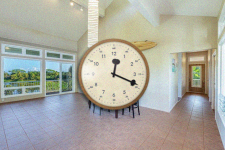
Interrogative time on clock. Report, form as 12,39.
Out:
12,19
